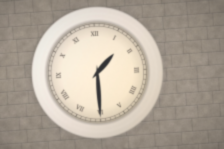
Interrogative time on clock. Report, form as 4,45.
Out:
1,30
